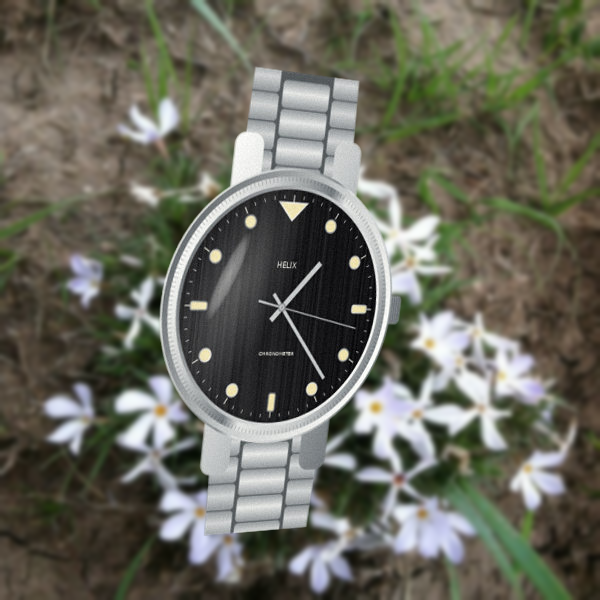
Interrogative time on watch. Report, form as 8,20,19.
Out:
1,23,17
